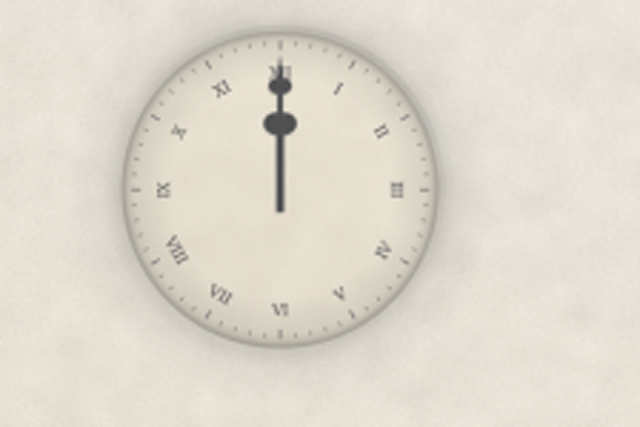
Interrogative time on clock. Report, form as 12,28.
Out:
12,00
